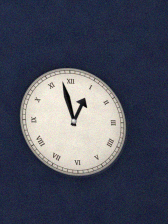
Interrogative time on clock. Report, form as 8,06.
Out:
12,58
